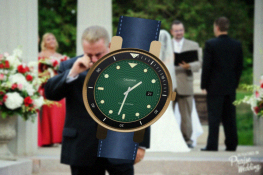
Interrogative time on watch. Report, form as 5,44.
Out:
1,32
